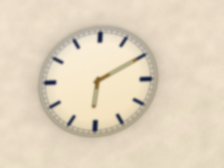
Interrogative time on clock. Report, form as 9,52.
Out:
6,10
